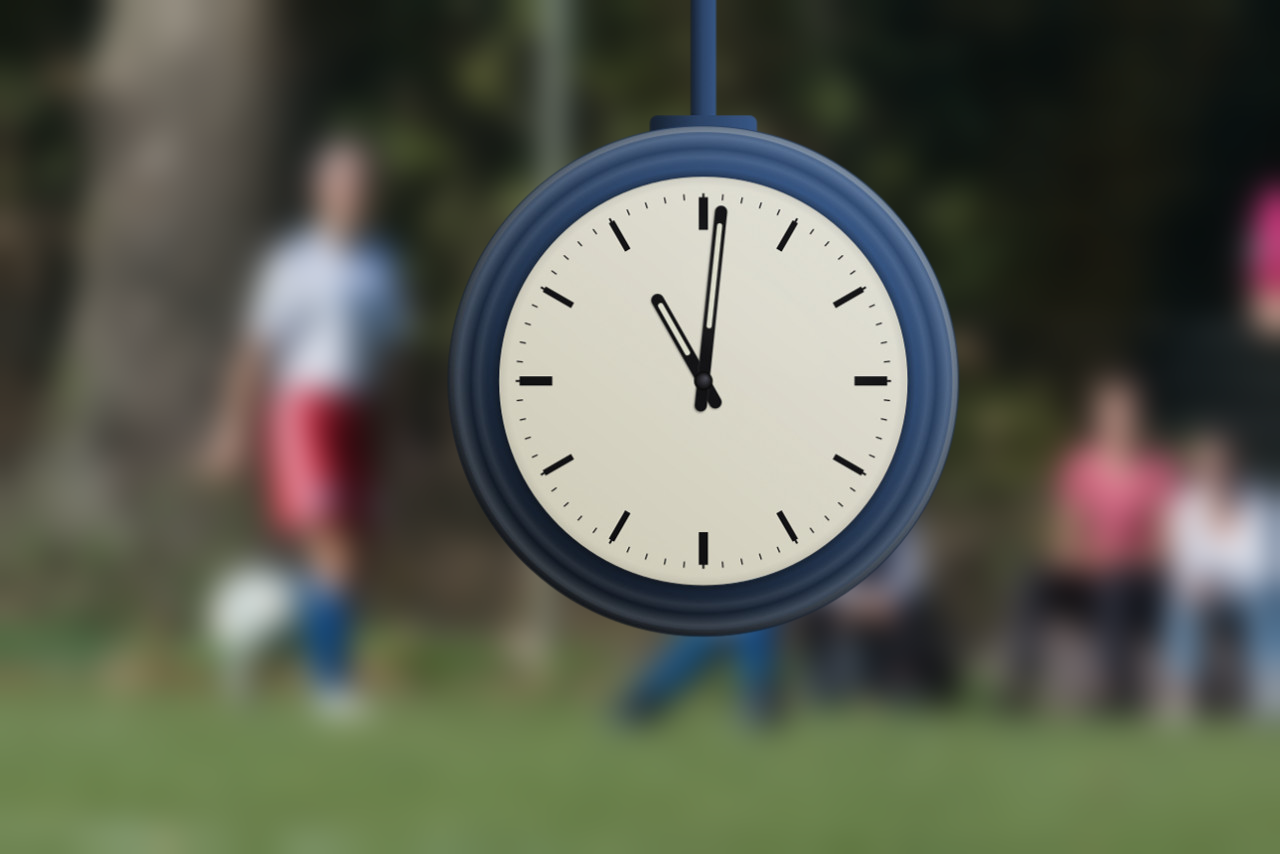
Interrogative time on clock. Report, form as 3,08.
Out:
11,01
